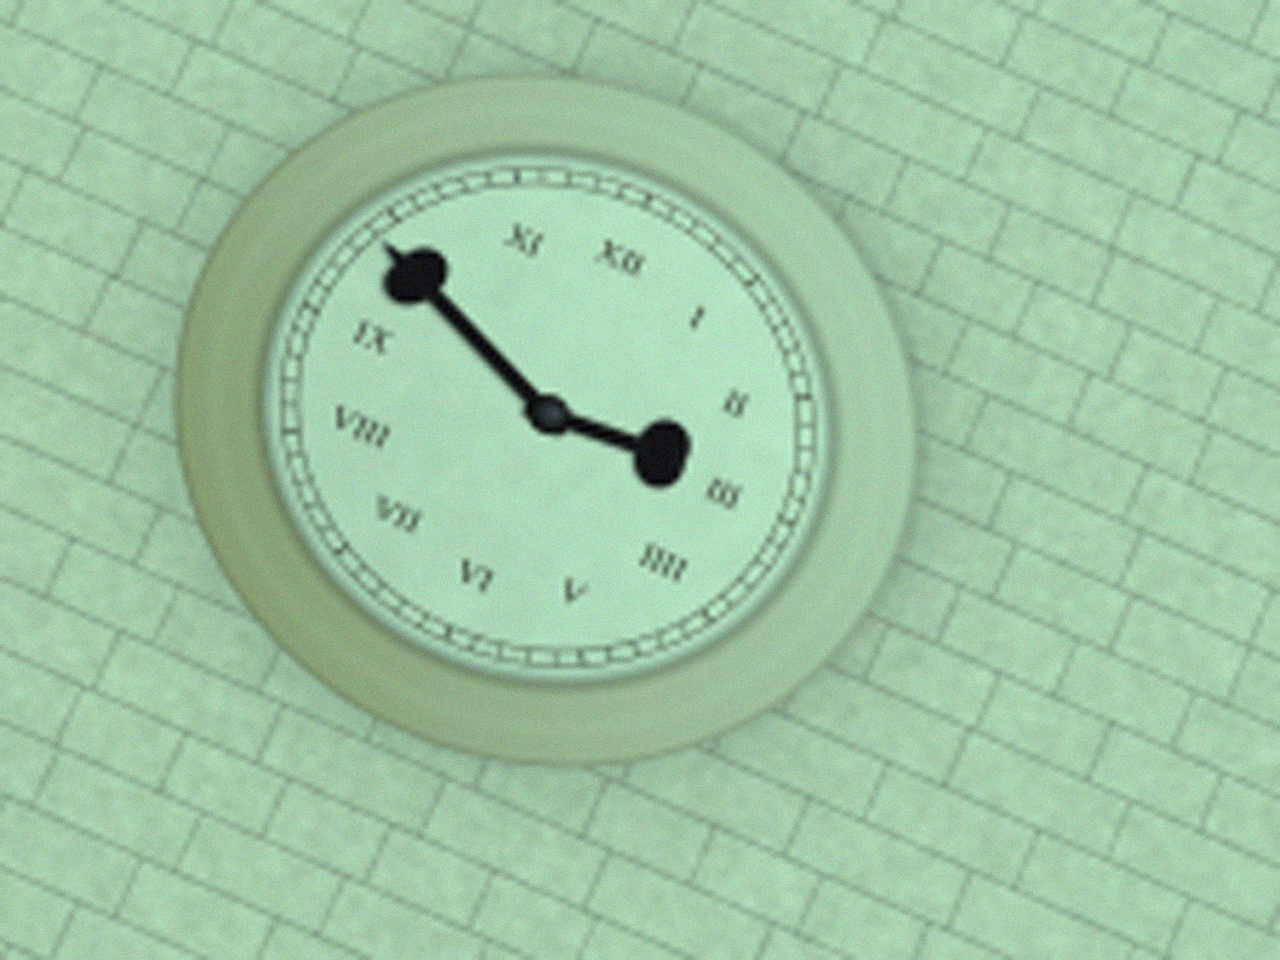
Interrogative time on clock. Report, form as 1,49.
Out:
2,49
